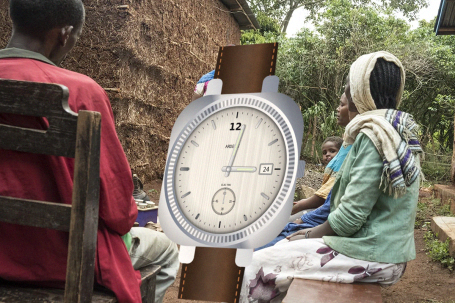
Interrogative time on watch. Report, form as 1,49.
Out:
3,02
